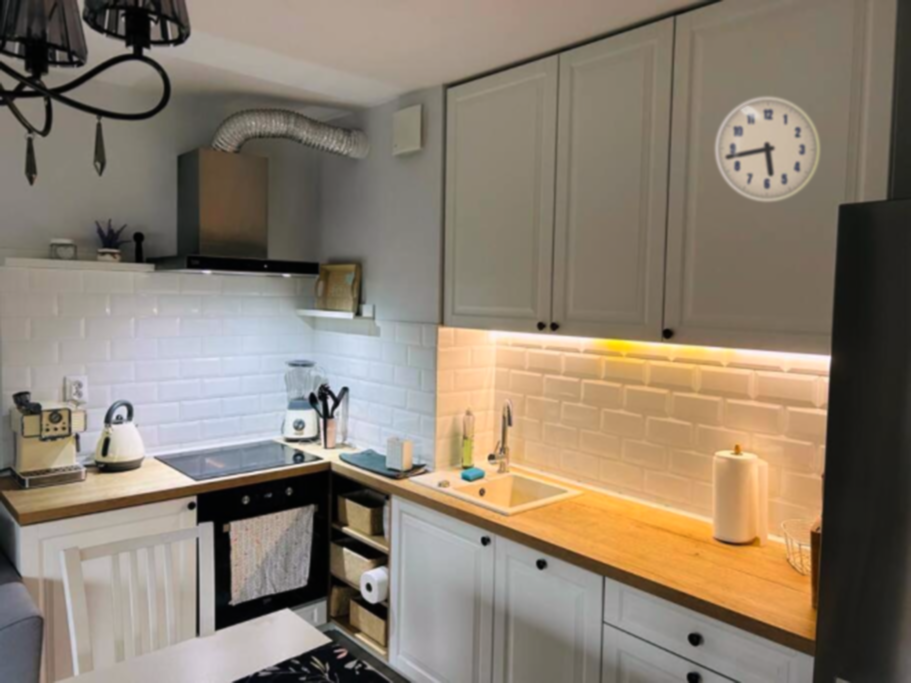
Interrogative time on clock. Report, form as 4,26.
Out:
5,43
